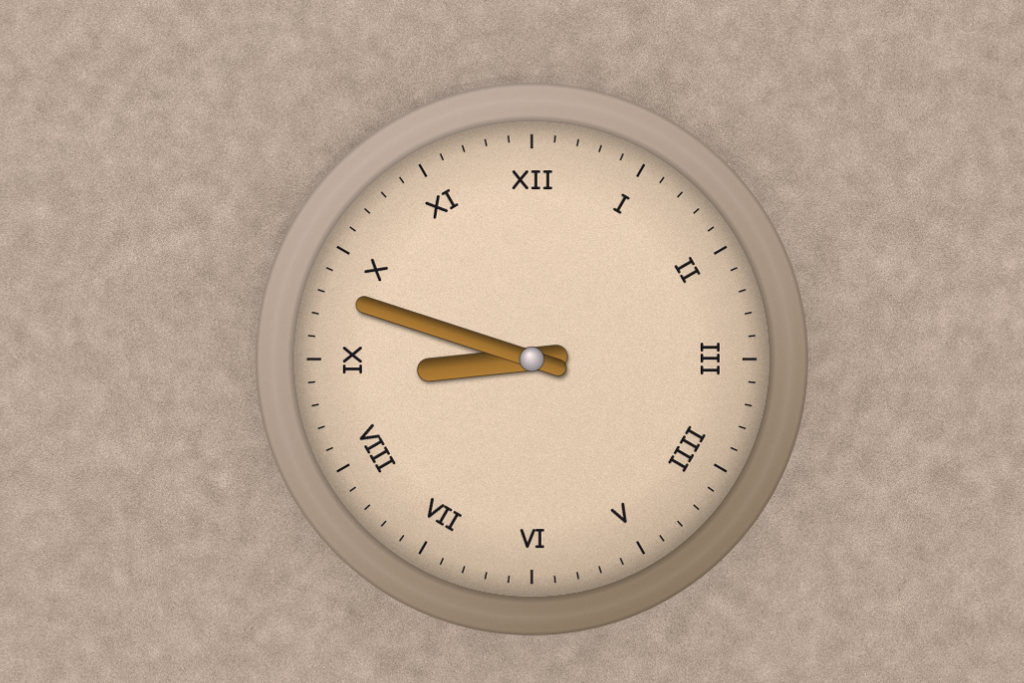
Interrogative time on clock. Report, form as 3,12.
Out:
8,48
